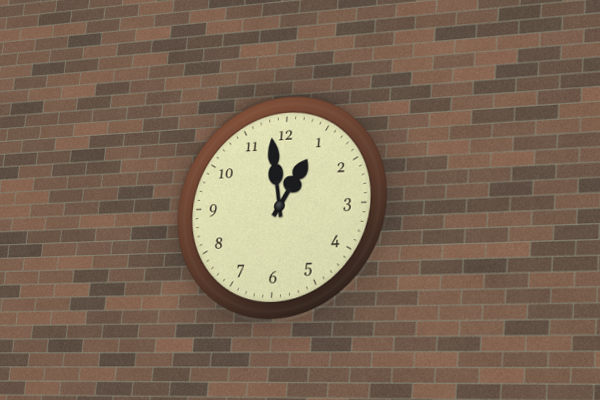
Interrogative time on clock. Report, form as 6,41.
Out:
12,58
